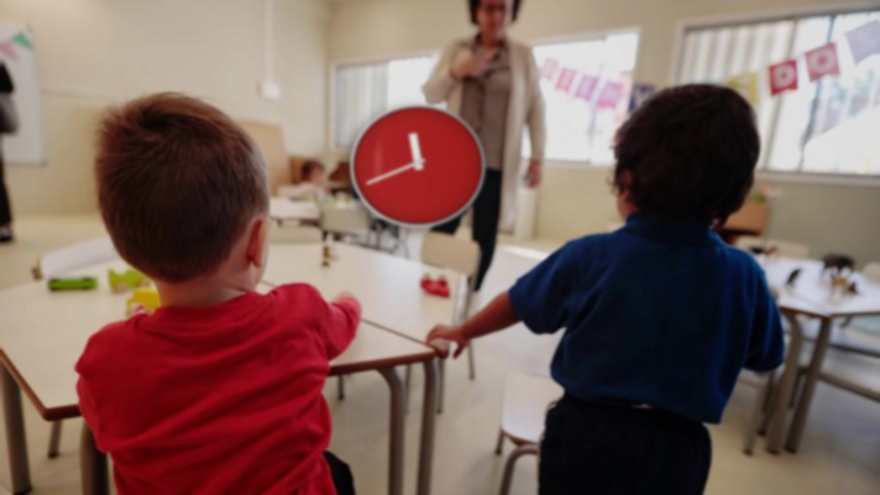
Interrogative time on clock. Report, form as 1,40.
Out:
11,41
